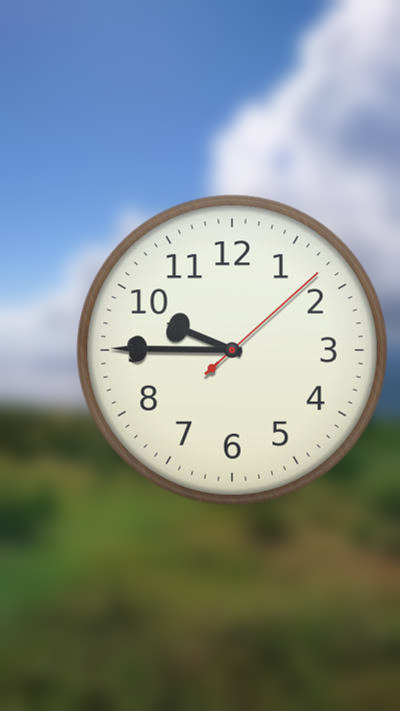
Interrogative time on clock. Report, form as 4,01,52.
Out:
9,45,08
